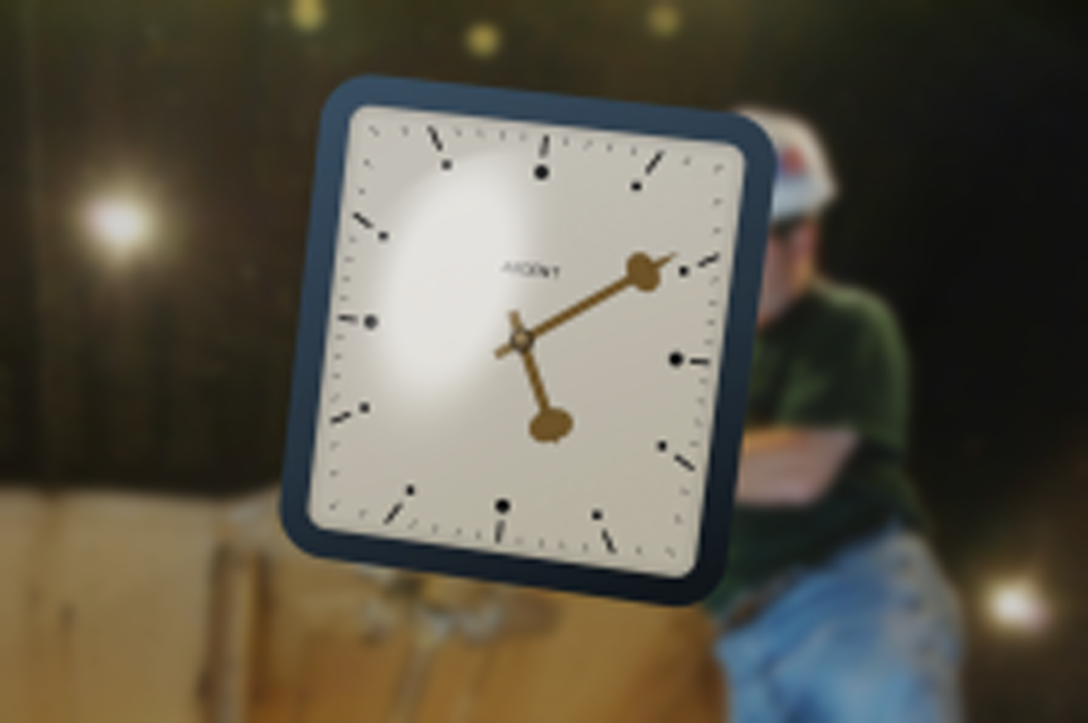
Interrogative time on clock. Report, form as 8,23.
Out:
5,09
